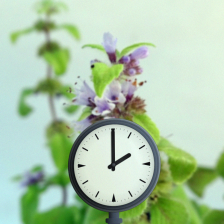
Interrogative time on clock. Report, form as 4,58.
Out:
2,00
